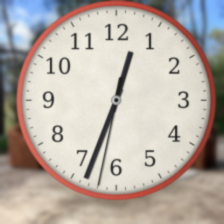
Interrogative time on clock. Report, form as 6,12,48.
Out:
12,33,32
